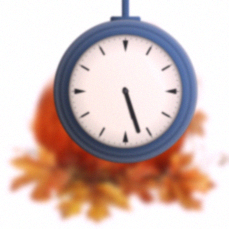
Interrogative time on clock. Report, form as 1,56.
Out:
5,27
